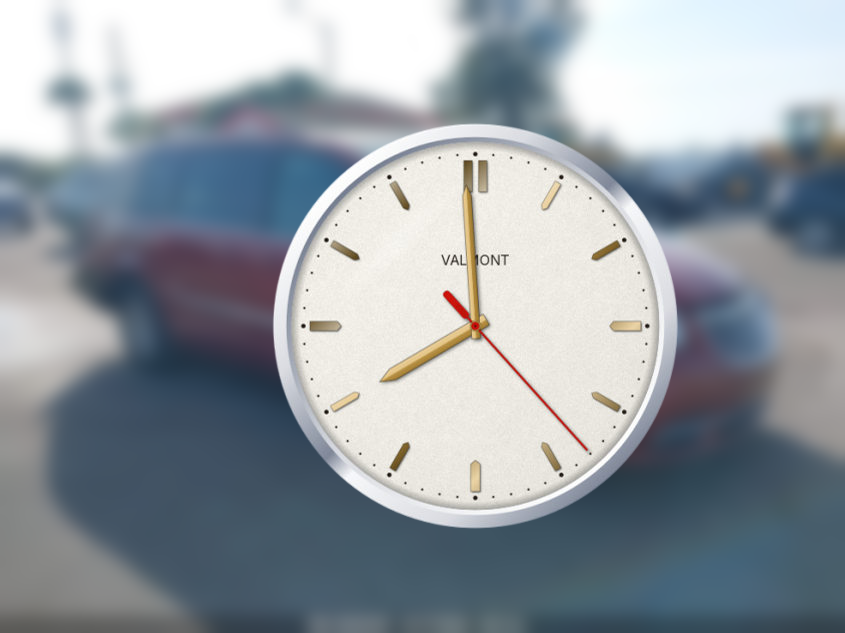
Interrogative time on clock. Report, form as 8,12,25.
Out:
7,59,23
